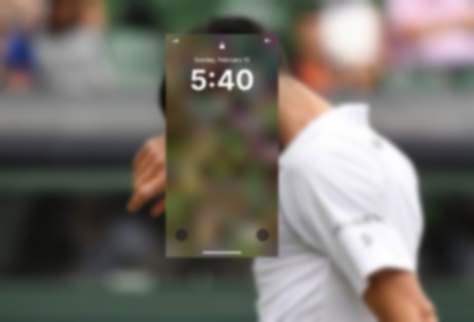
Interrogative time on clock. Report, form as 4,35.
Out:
5,40
